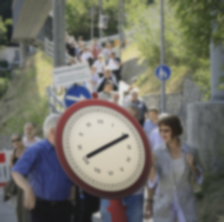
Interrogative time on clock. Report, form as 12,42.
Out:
8,11
